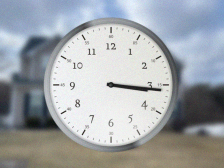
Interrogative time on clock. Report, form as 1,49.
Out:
3,16
